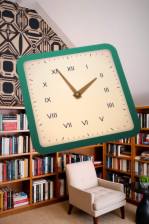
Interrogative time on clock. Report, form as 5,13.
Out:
1,56
